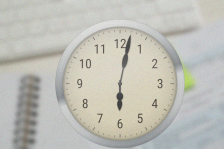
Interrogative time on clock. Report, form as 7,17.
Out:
6,02
